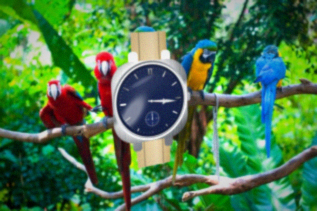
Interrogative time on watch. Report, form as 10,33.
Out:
3,16
